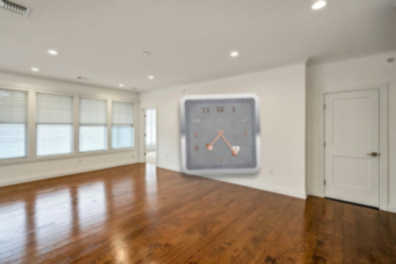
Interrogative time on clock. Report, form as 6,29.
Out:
7,24
